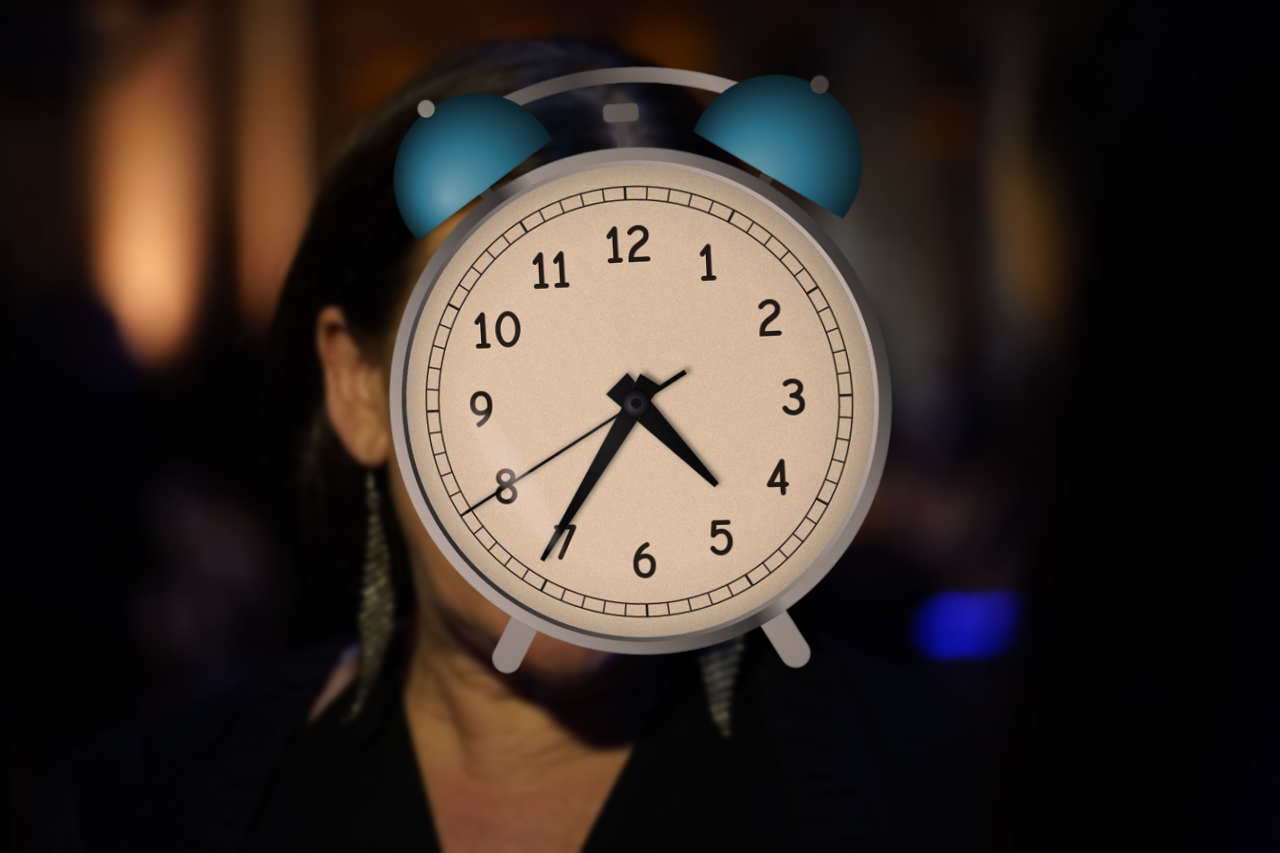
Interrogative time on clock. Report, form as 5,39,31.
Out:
4,35,40
